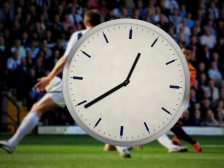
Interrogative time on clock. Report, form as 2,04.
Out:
12,39
